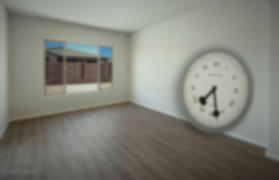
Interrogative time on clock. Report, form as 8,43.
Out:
7,28
